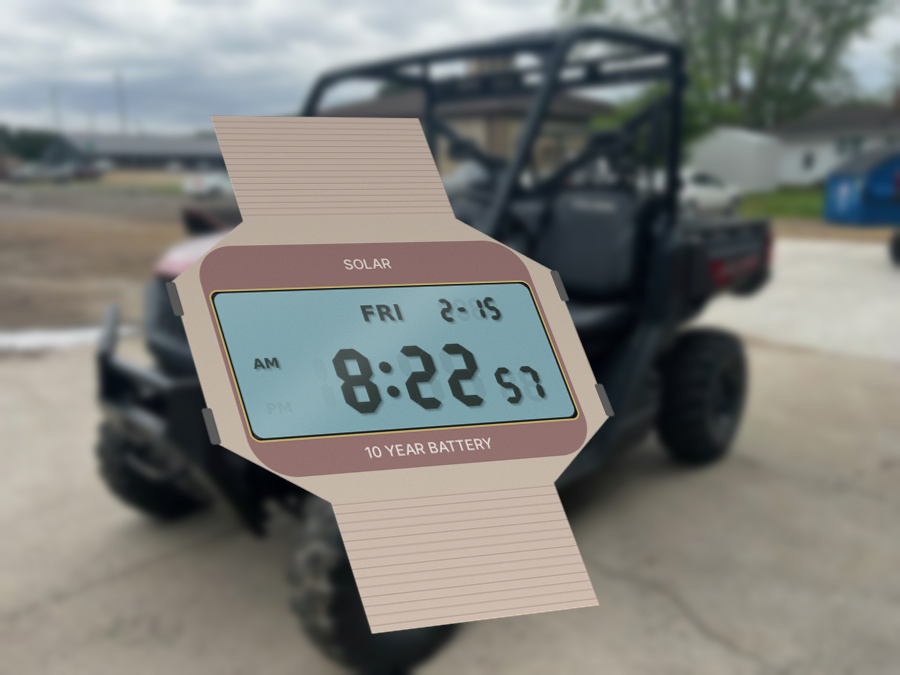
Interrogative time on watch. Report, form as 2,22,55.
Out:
8,22,57
